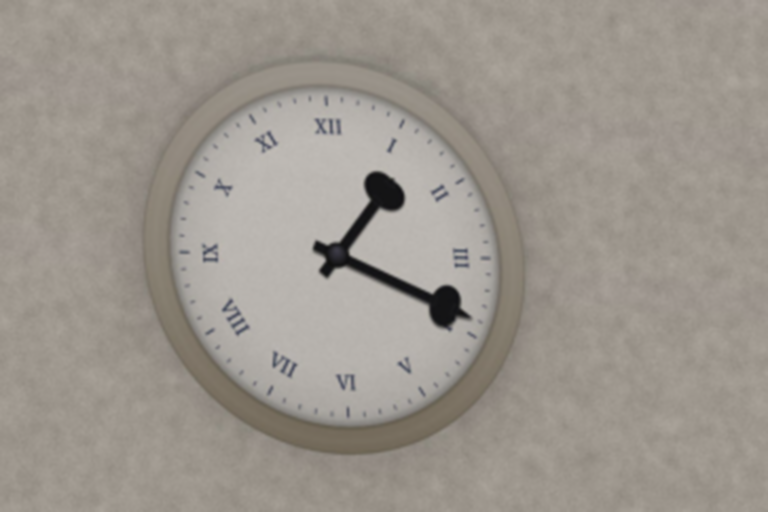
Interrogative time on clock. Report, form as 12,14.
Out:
1,19
